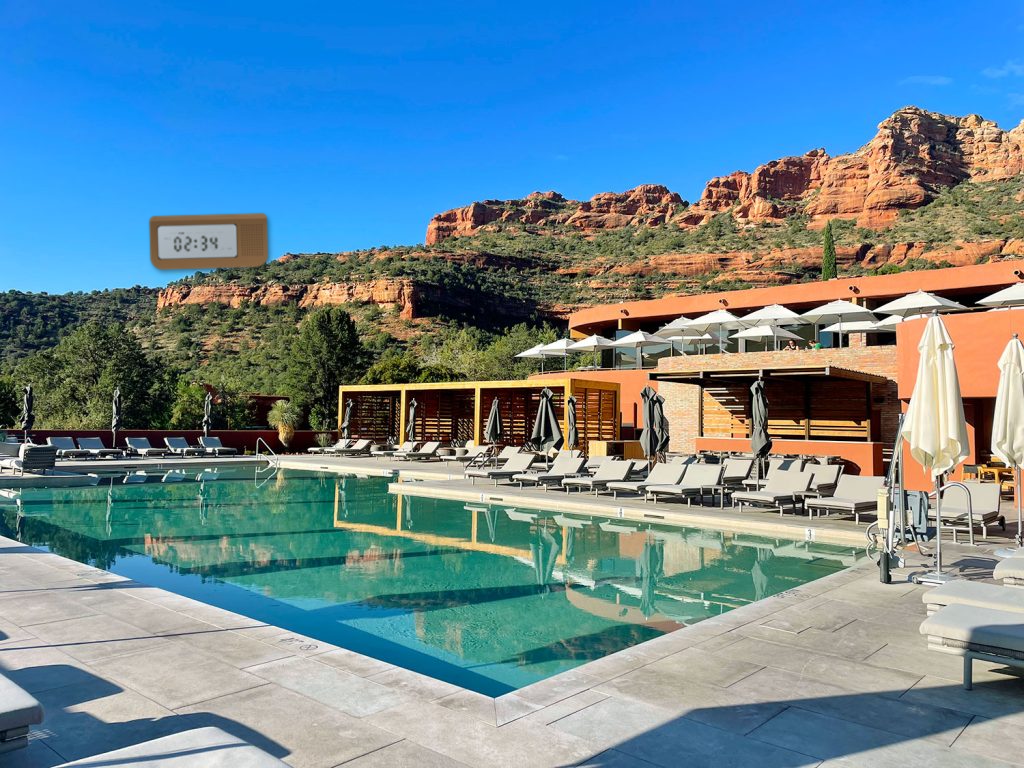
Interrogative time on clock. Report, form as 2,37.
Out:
2,34
